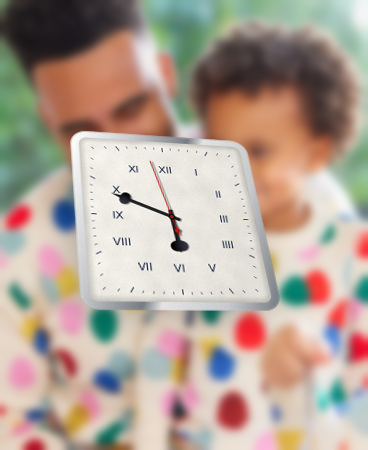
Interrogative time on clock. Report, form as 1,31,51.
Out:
5,48,58
